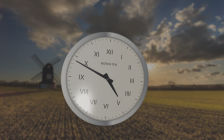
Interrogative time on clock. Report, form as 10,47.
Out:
4,49
